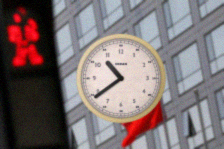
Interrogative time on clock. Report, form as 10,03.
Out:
10,39
